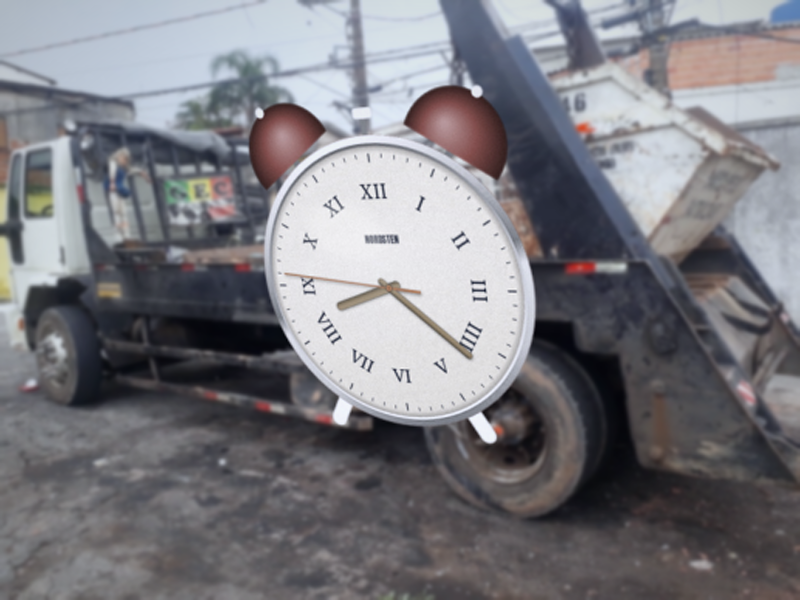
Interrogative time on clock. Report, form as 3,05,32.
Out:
8,21,46
